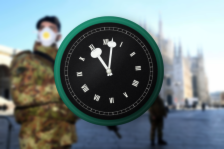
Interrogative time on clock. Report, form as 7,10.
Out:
11,02
